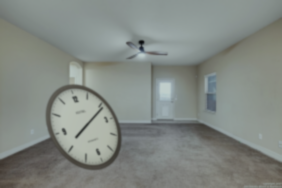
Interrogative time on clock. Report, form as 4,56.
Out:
8,11
